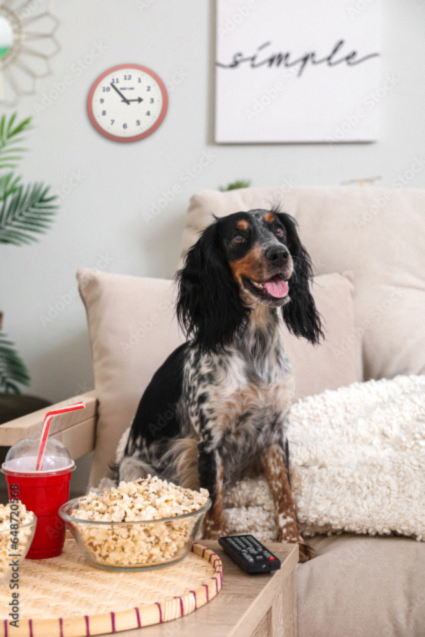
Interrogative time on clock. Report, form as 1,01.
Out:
2,53
